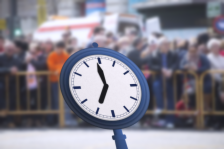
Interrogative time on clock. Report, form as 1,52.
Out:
6,59
